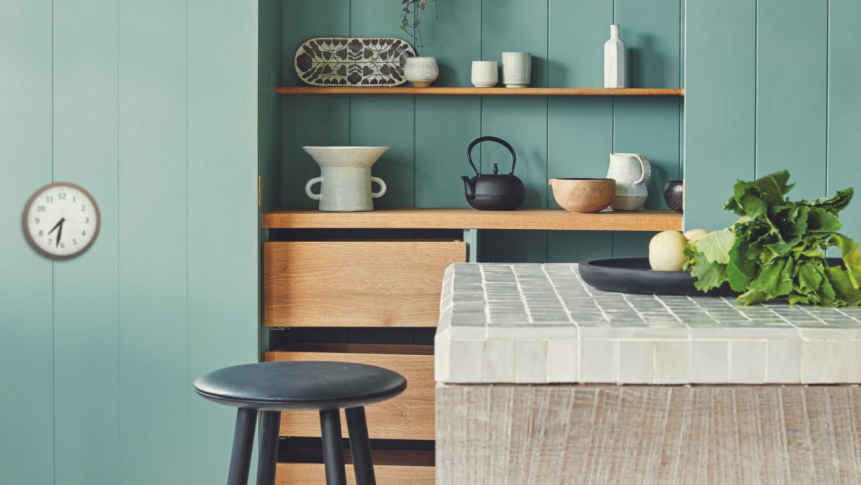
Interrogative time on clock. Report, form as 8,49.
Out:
7,32
